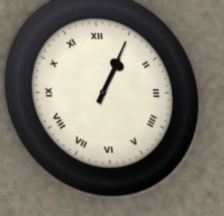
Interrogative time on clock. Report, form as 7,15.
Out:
1,05
